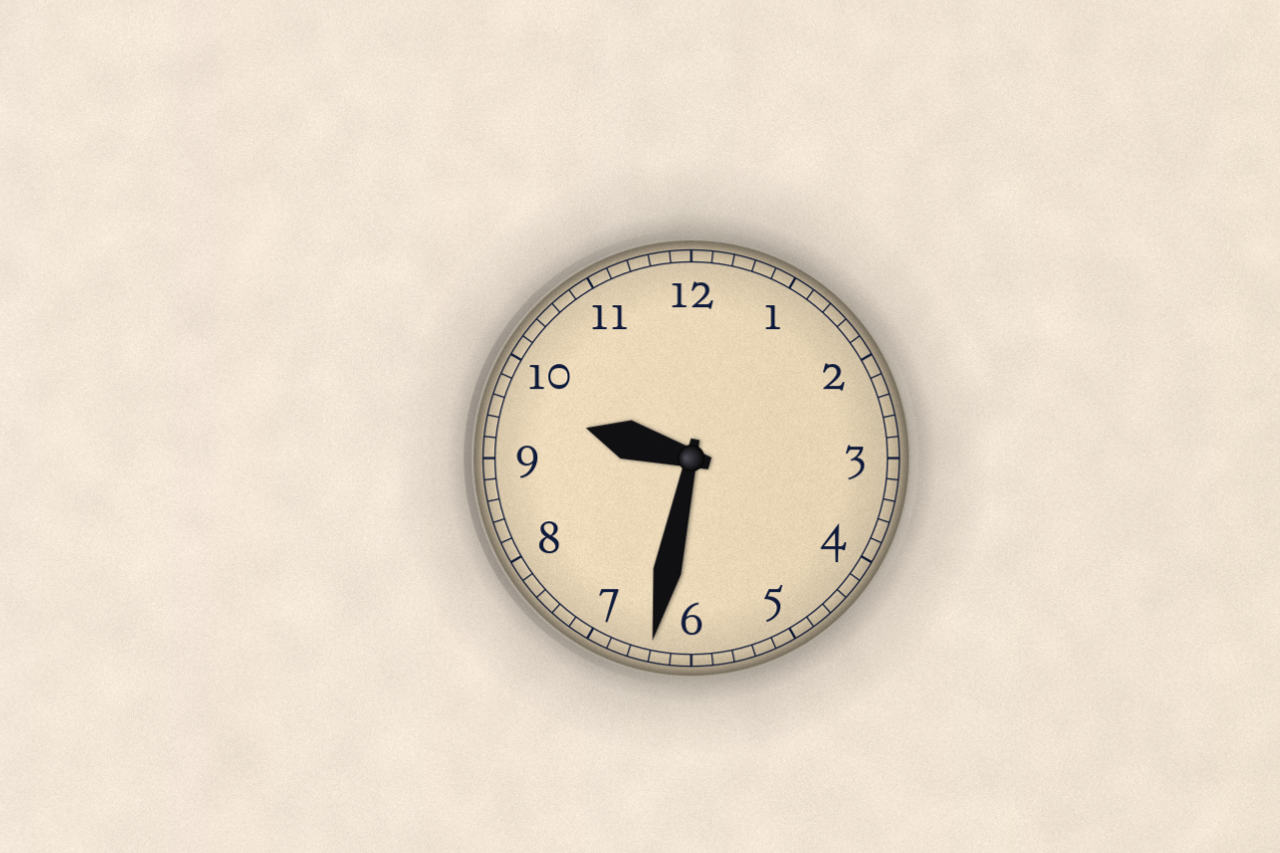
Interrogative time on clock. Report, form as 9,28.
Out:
9,32
